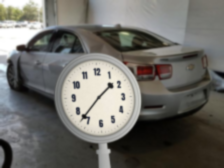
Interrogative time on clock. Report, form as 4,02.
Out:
1,37
